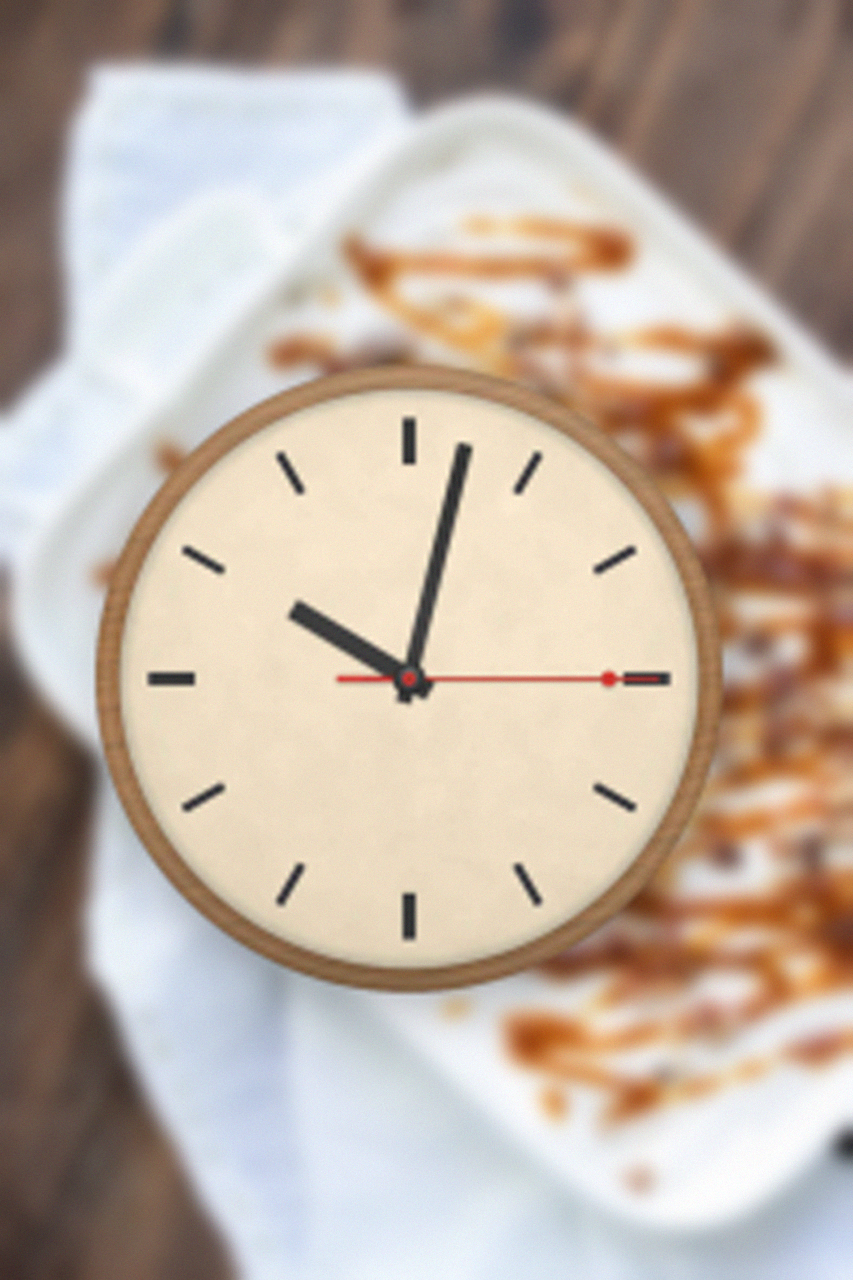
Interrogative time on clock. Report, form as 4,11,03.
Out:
10,02,15
